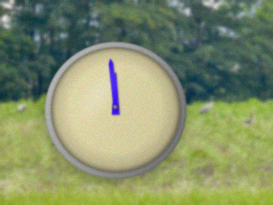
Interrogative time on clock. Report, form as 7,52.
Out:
11,59
